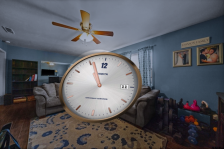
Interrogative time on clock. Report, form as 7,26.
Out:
10,56
